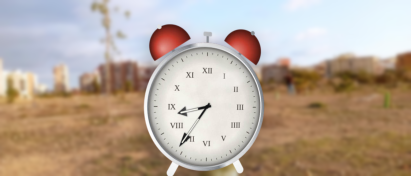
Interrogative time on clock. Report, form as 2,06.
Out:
8,36
